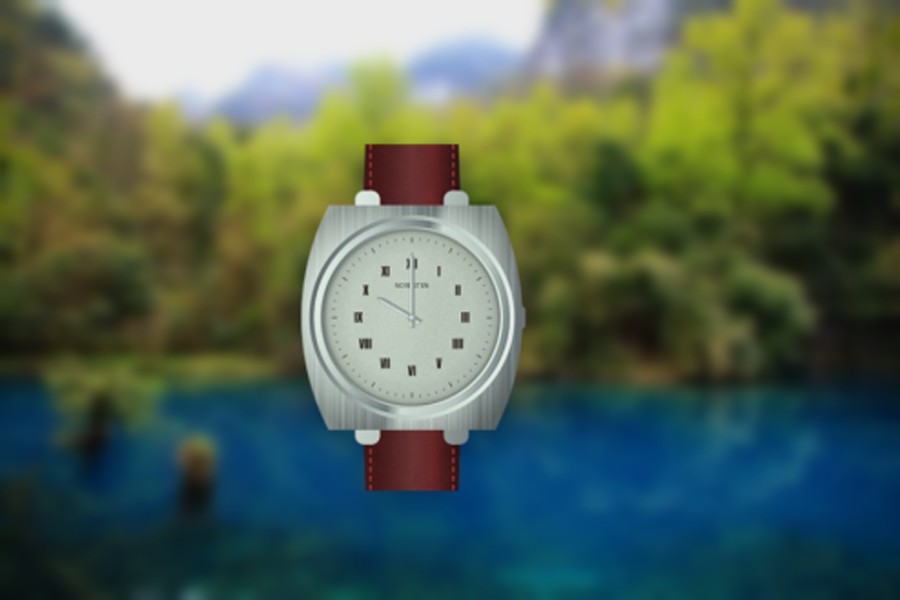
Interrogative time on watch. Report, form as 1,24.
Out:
10,00
